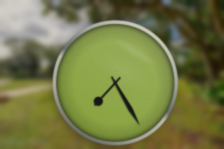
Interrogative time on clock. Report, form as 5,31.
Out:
7,25
